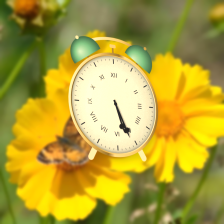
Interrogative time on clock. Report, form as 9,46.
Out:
5,26
